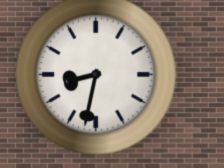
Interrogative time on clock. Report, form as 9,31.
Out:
8,32
